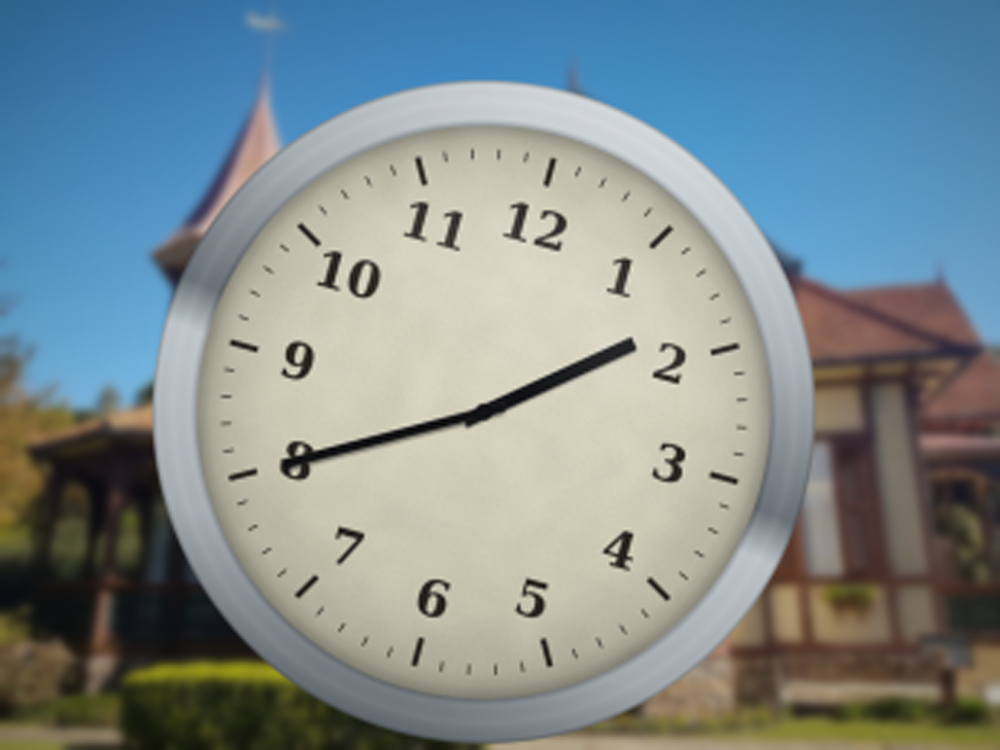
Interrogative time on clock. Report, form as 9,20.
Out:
1,40
